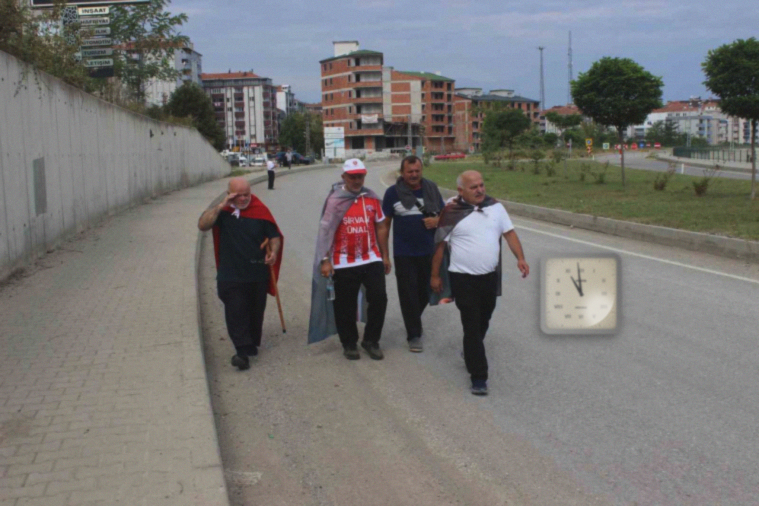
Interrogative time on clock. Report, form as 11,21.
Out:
10,59
